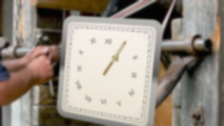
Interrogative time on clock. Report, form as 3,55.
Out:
1,05
